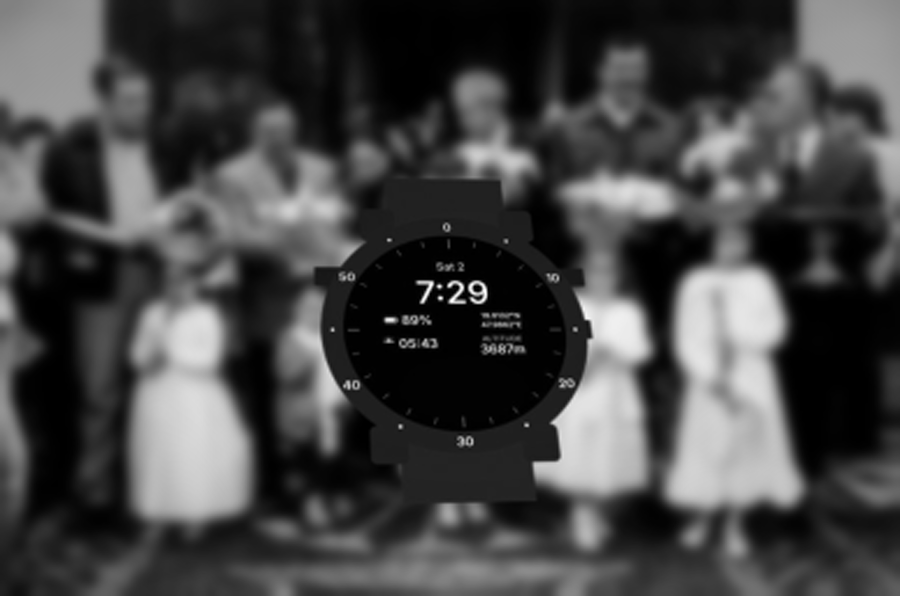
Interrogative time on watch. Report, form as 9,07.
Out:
7,29
